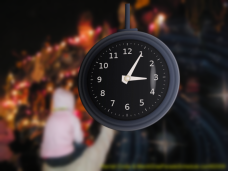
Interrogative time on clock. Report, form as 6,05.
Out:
3,05
